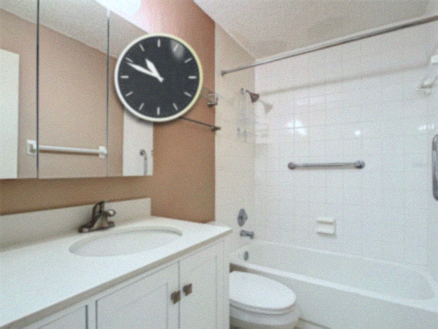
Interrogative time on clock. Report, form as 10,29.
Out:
10,49
